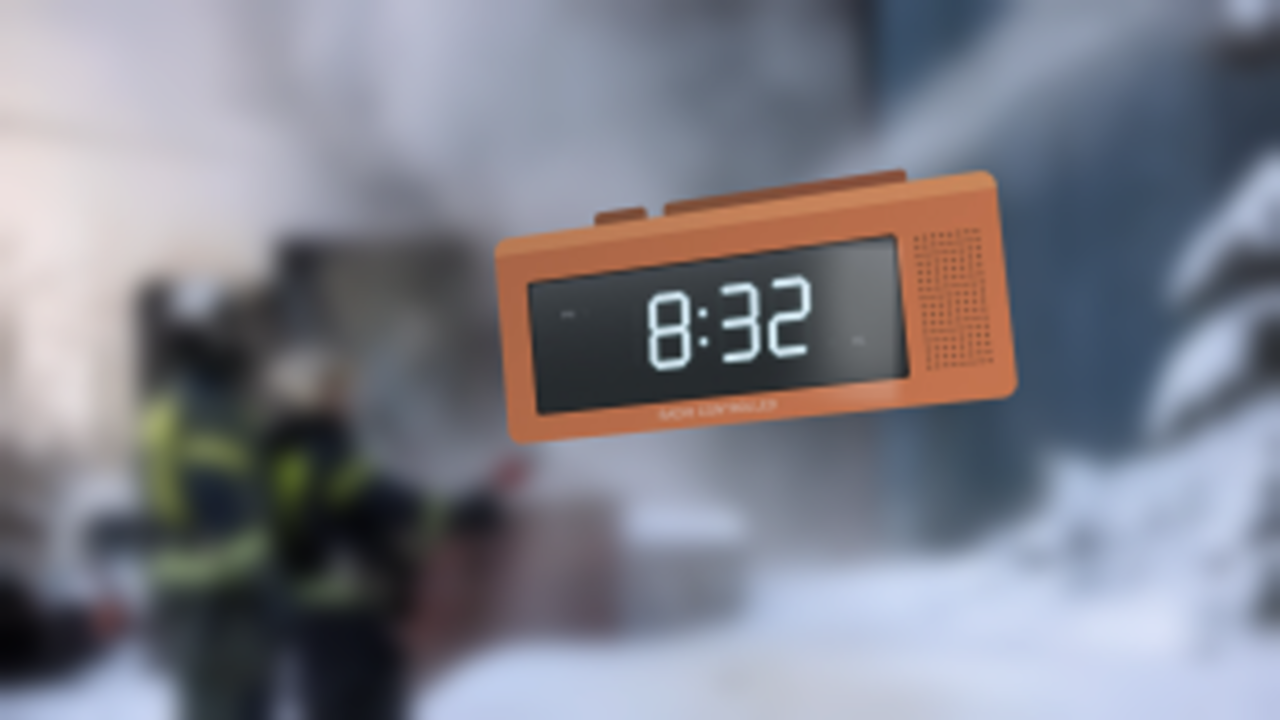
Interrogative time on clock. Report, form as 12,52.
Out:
8,32
